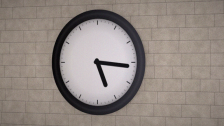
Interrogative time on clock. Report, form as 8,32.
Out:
5,16
